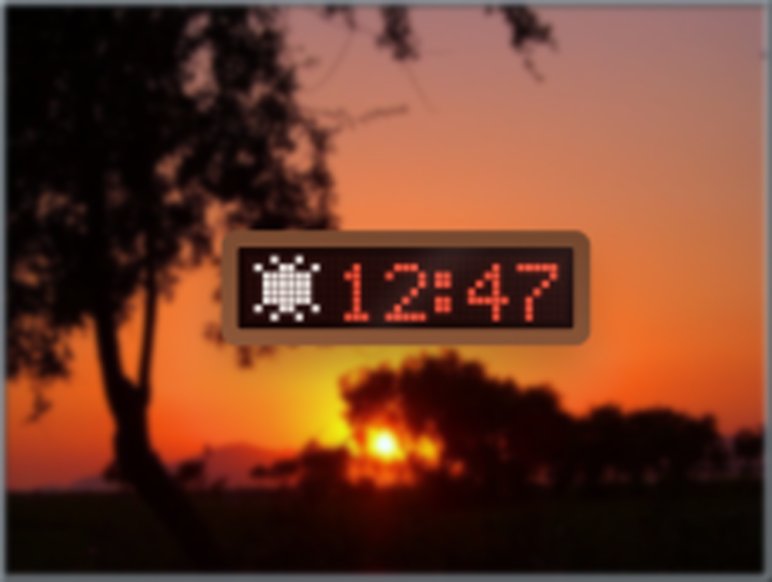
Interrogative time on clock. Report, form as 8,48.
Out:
12,47
